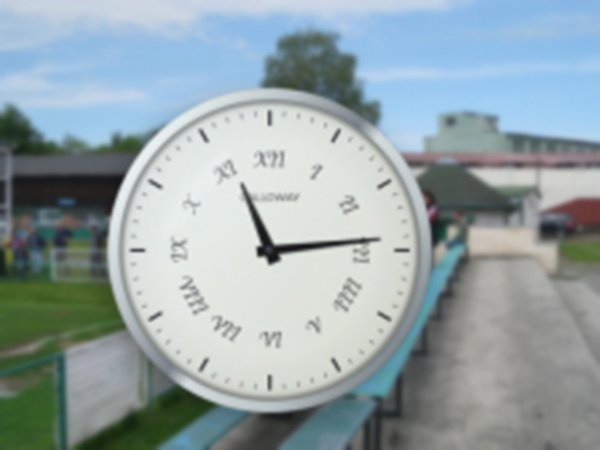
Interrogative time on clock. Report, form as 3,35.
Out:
11,14
